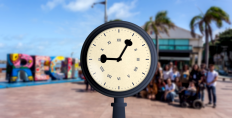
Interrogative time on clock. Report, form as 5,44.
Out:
9,05
